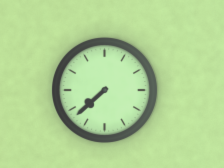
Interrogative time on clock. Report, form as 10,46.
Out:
7,38
